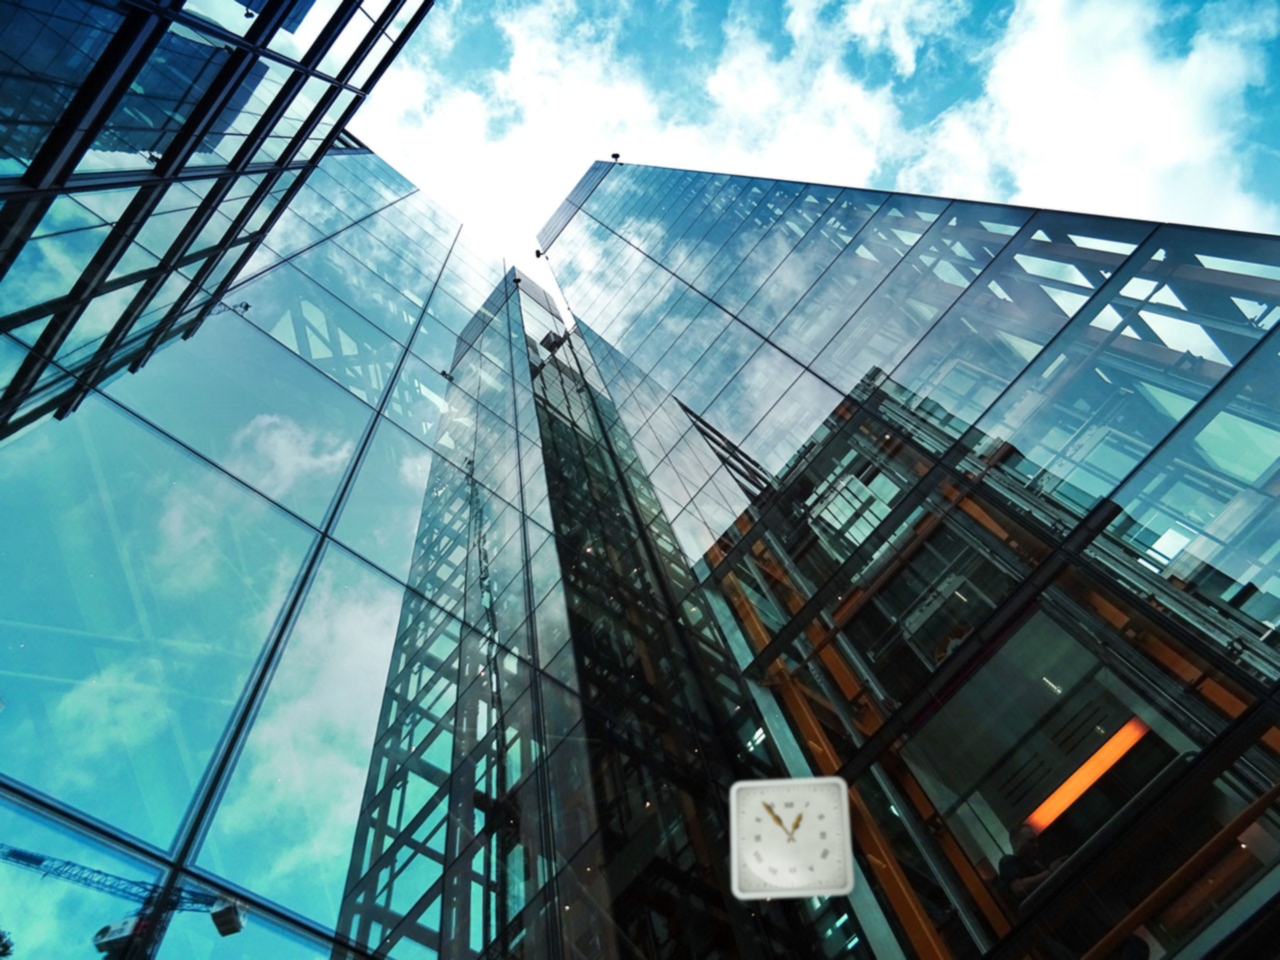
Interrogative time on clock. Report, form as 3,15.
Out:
12,54
